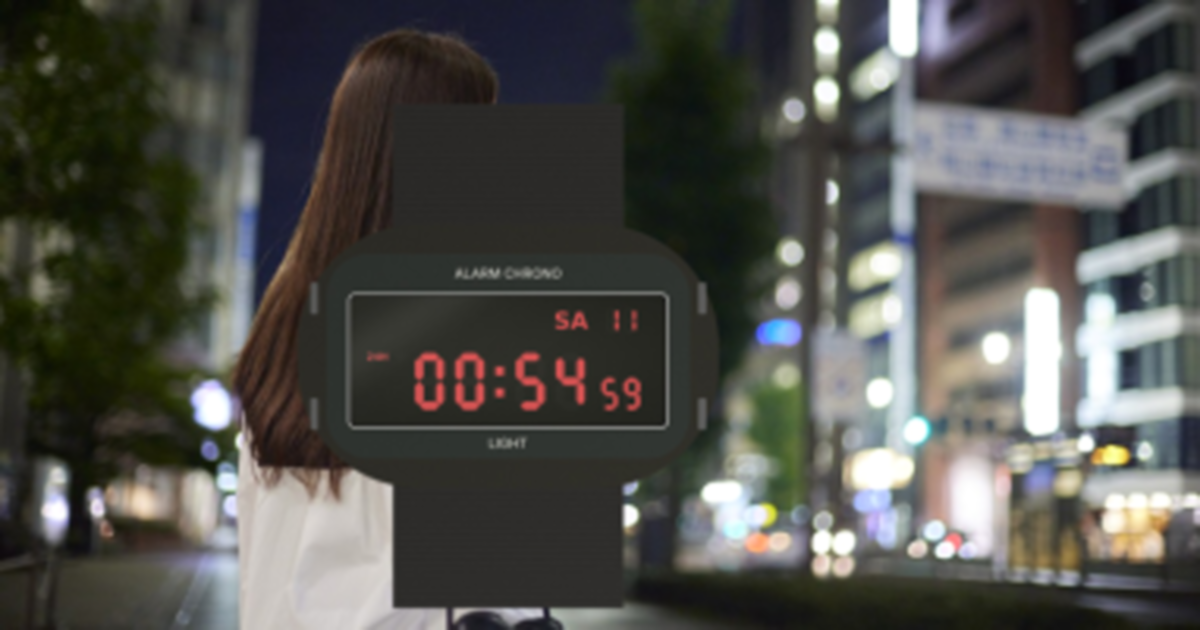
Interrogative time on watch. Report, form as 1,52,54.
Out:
0,54,59
